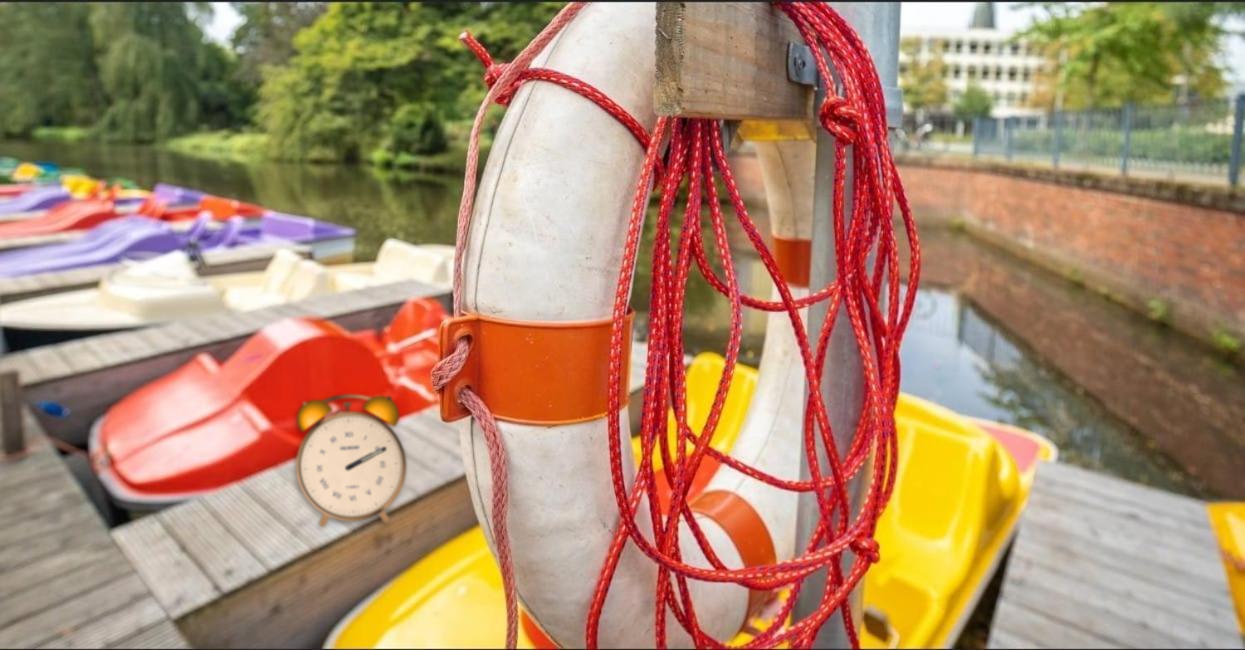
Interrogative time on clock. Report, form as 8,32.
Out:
2,11
